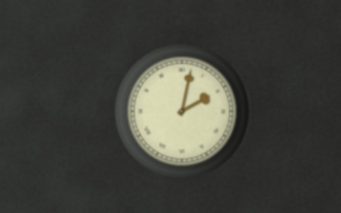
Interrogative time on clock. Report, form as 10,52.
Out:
2,02
